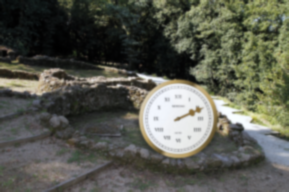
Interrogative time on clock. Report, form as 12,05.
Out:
2,11
